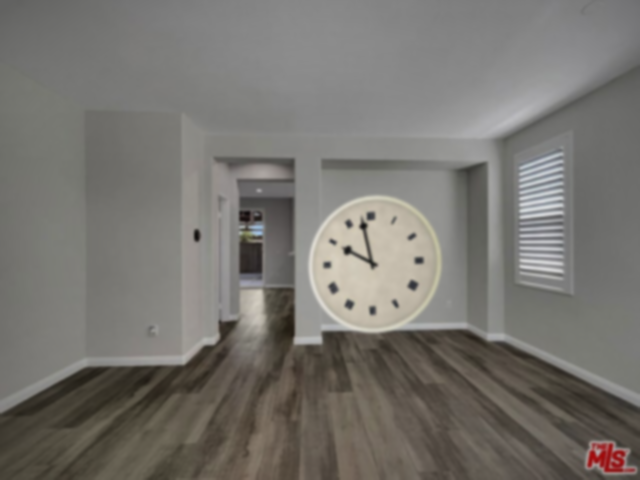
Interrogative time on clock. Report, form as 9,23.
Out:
9,58
